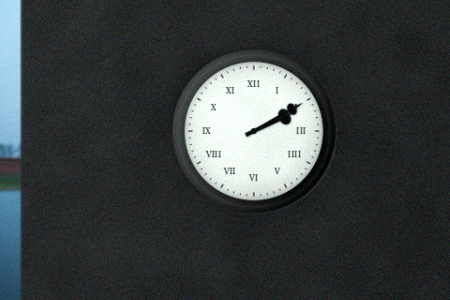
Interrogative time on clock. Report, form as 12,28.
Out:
2,10
